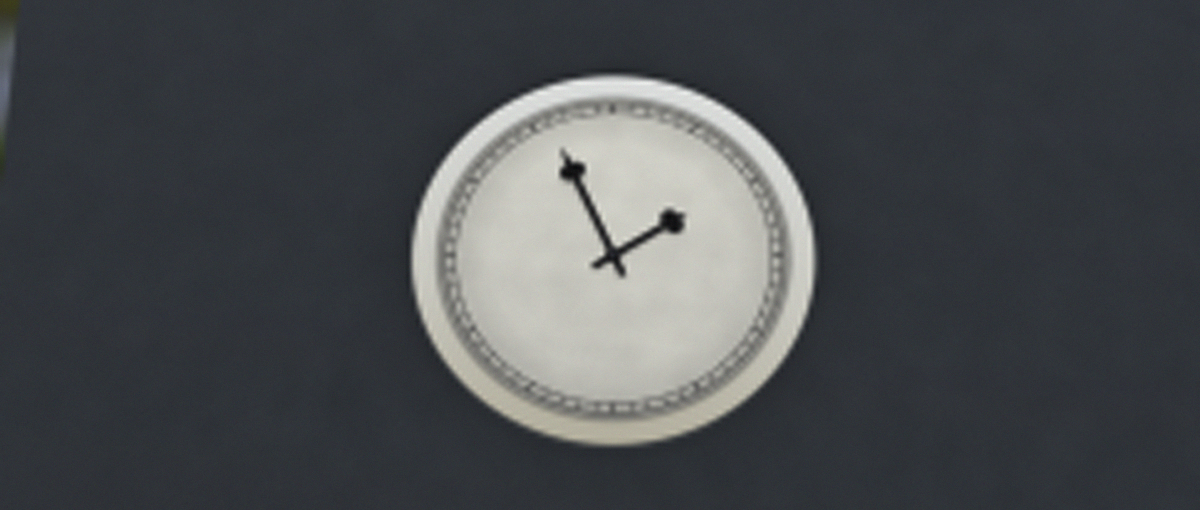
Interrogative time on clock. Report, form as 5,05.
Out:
1,56
